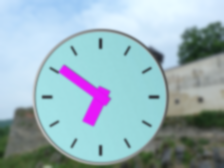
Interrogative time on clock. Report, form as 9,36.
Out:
6,51
